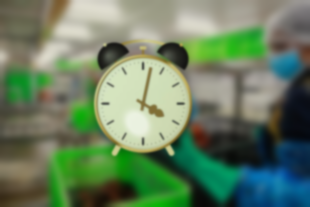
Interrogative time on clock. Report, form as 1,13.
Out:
4,02
